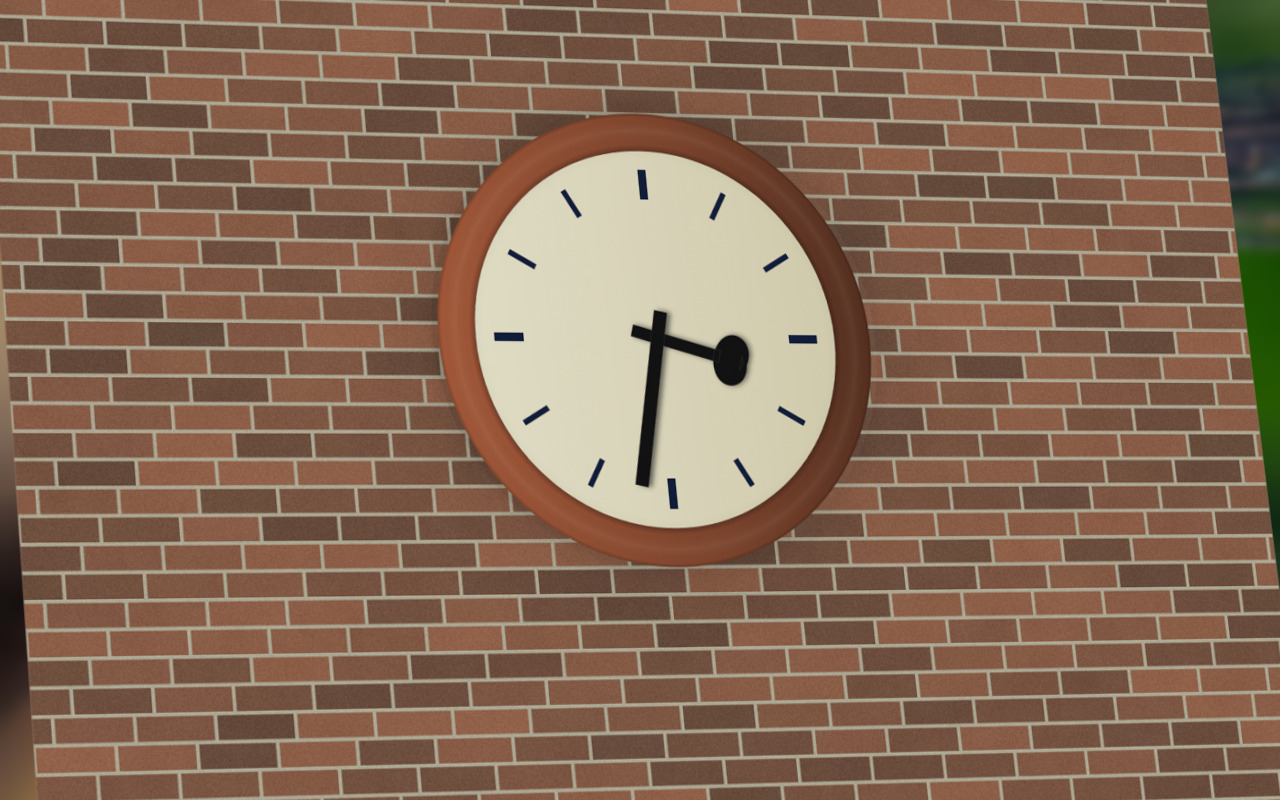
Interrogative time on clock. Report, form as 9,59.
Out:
3,32
